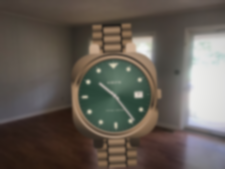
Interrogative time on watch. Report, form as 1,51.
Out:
10,24
